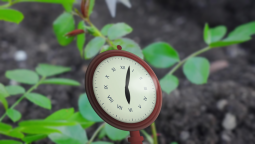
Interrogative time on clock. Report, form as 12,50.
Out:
6,03
